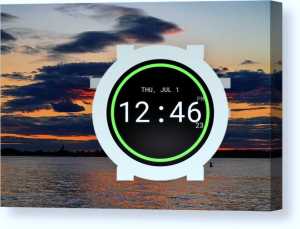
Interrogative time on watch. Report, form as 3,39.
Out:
12,46
